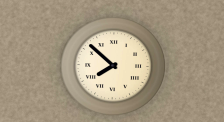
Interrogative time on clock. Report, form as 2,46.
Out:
7,52
